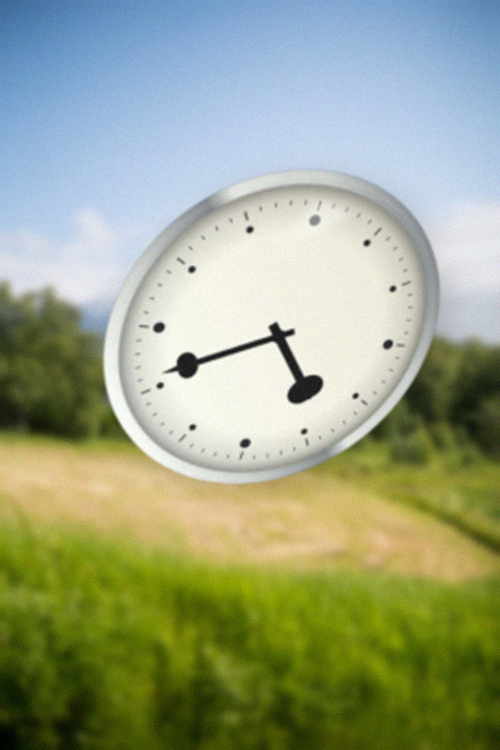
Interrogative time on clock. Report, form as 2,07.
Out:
4,41
